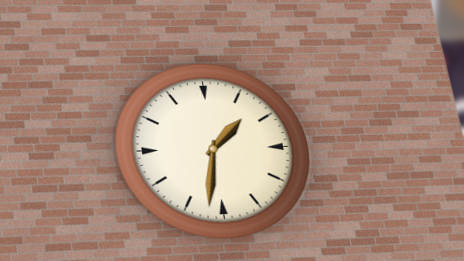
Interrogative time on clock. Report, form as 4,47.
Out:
1,32
